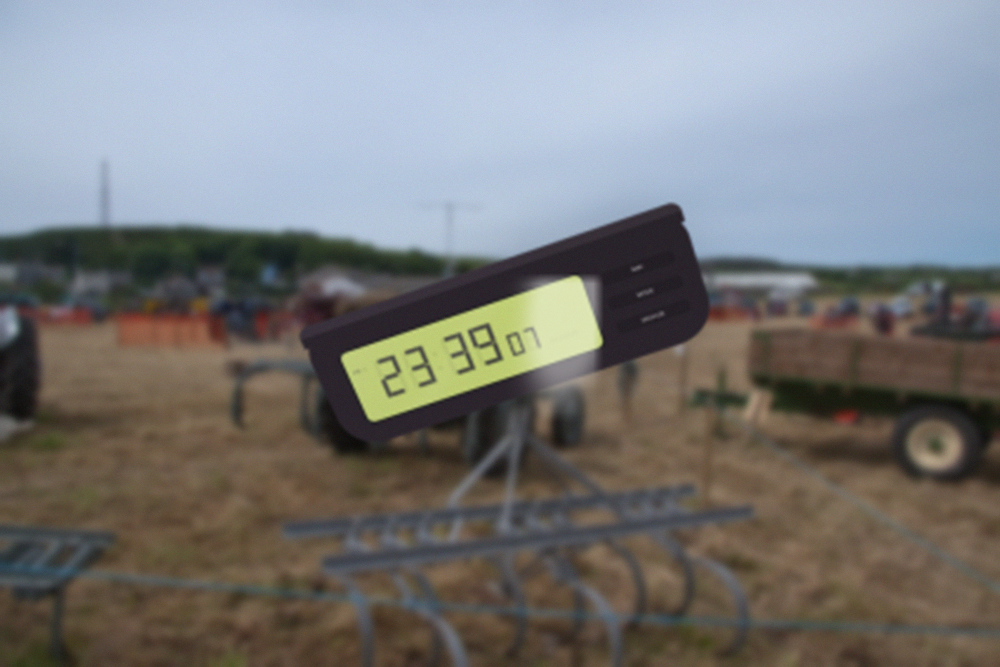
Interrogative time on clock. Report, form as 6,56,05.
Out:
23,39,07
